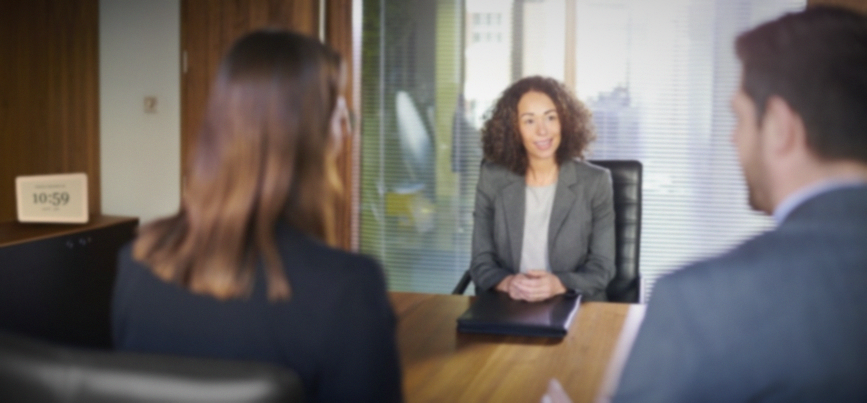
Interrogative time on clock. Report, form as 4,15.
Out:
10,59
